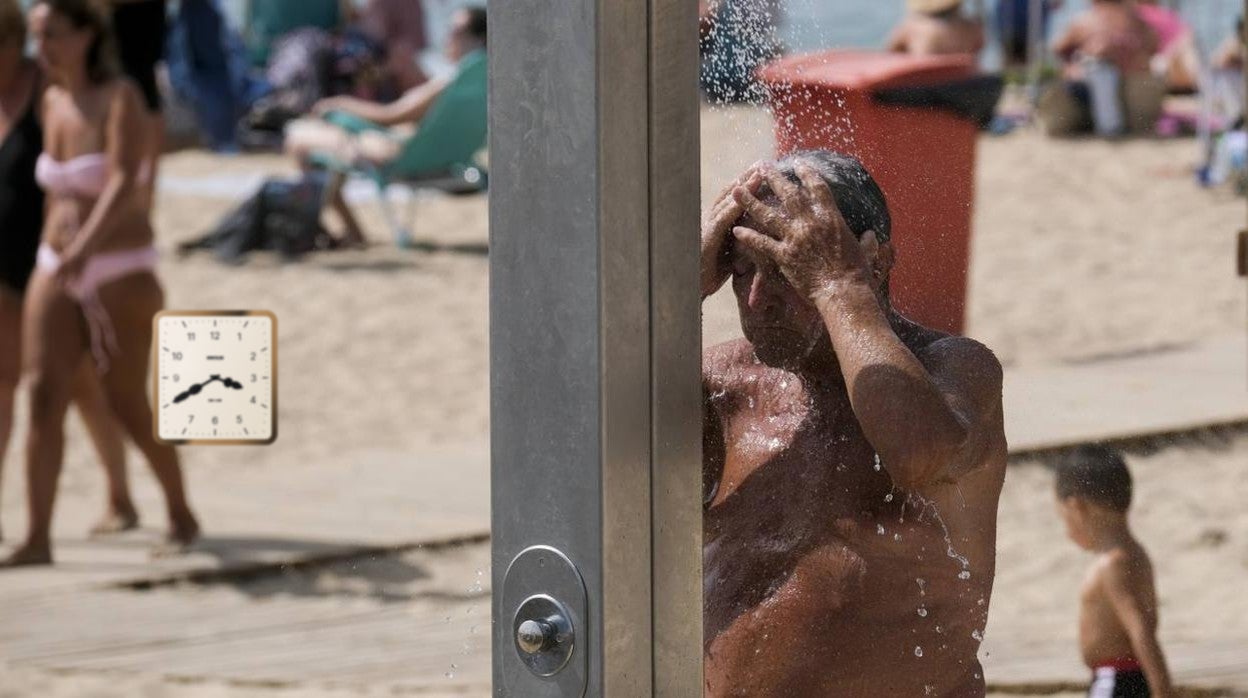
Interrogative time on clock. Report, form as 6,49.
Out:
3,40
